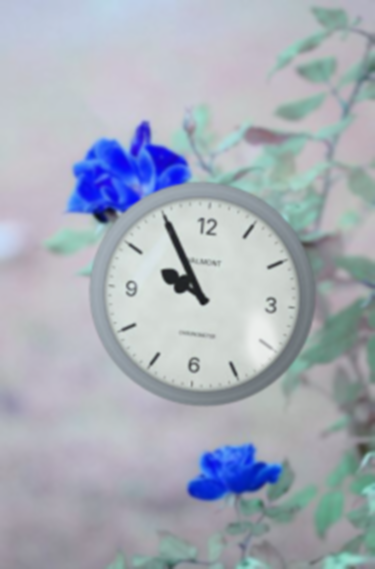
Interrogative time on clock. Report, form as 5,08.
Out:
9,55
